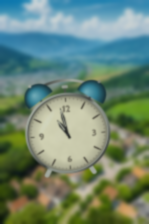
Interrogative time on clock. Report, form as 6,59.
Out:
10,58
